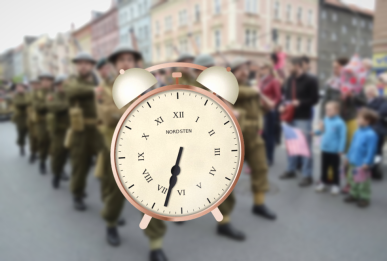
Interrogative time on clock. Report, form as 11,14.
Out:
6,33
